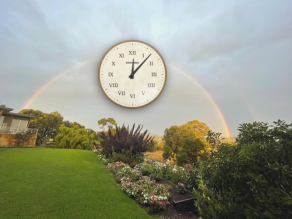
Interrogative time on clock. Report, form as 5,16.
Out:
12,07
